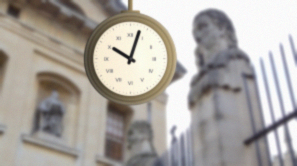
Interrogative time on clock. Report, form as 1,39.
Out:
10,03
